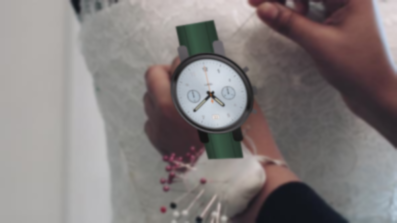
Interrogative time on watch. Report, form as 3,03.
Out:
4,39
